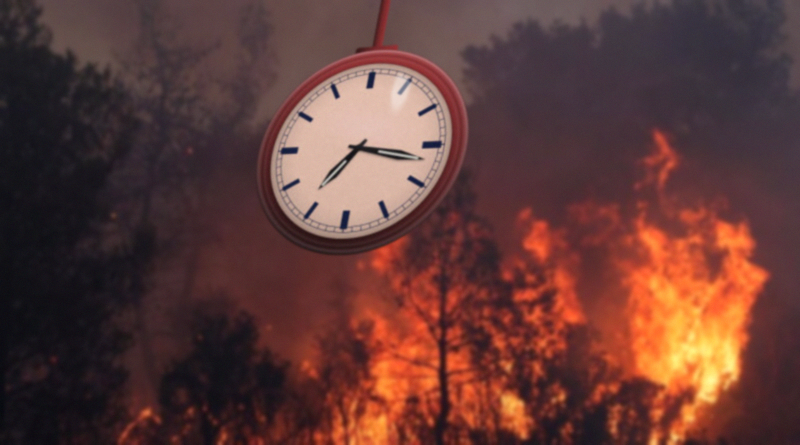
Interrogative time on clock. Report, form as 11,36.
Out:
7,17
